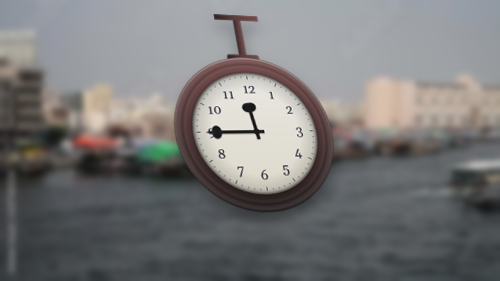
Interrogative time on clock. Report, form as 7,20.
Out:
11,45
